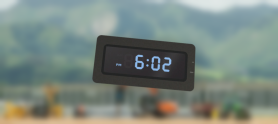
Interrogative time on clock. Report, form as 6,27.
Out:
6,02
